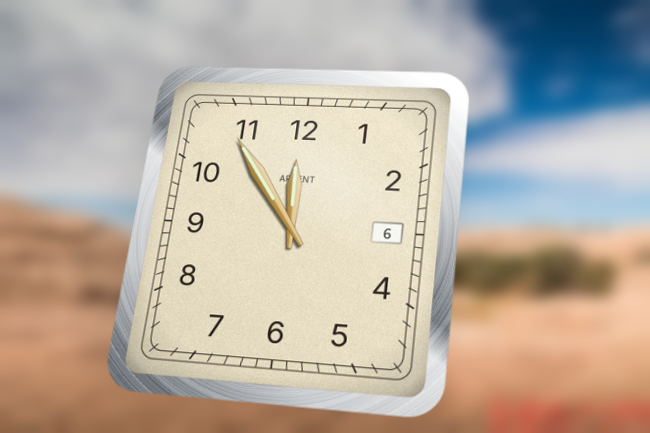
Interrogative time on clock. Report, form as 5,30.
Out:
11,54
